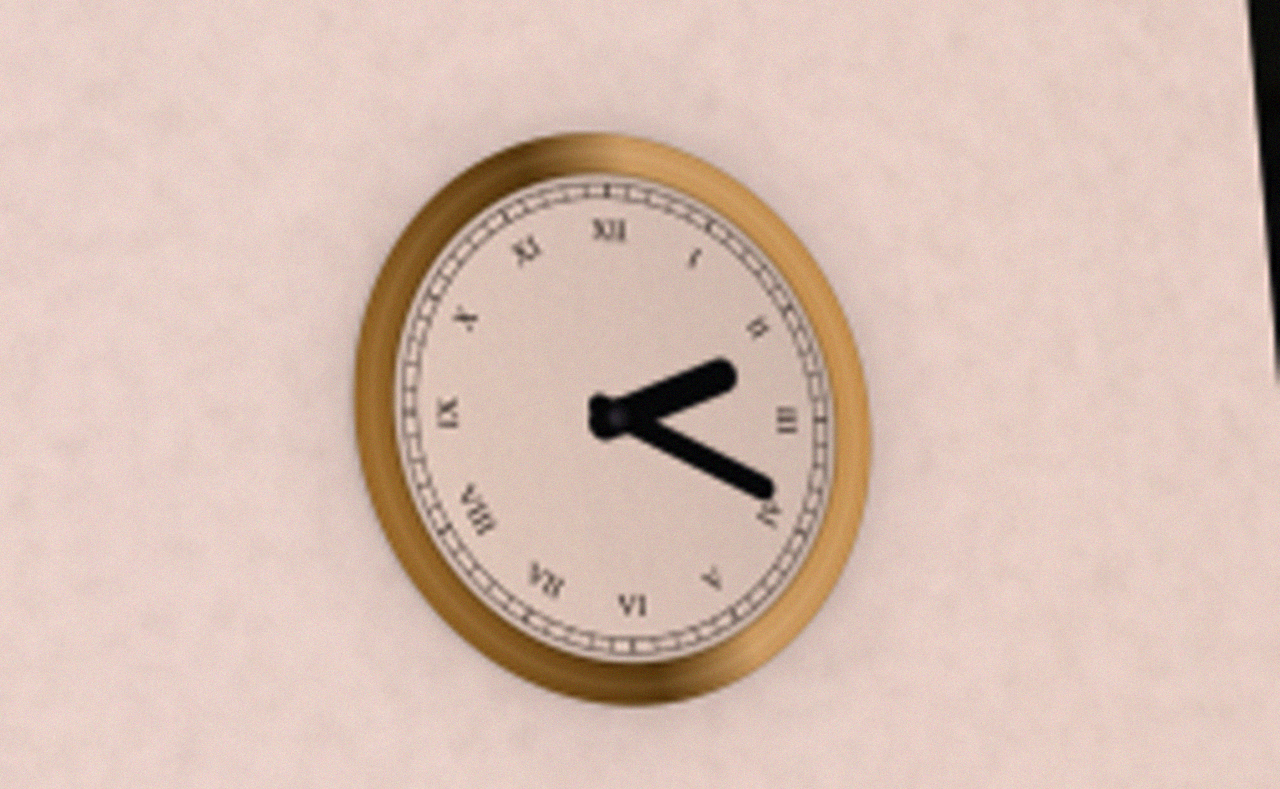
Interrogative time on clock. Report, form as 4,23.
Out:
2,19
